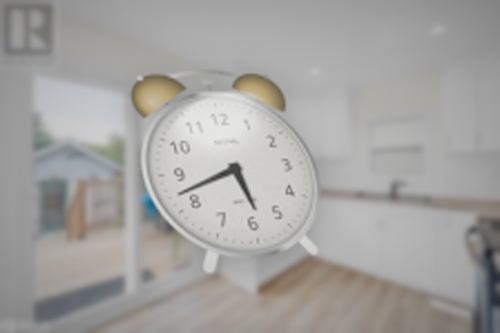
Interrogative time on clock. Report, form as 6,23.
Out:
5,42
